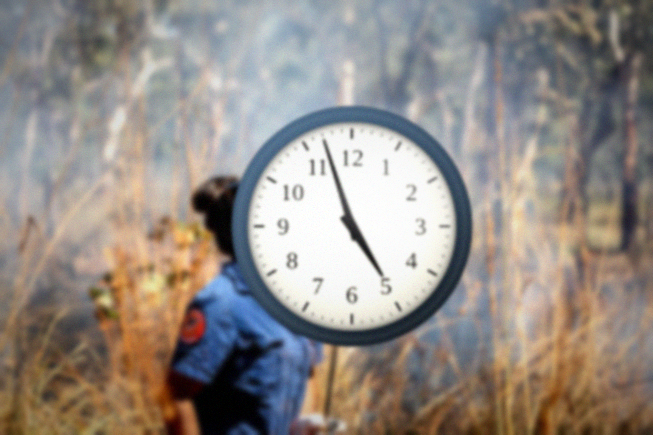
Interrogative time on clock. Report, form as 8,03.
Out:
4,57
